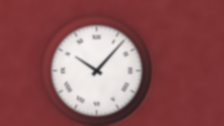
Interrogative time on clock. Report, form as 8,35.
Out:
10,07
